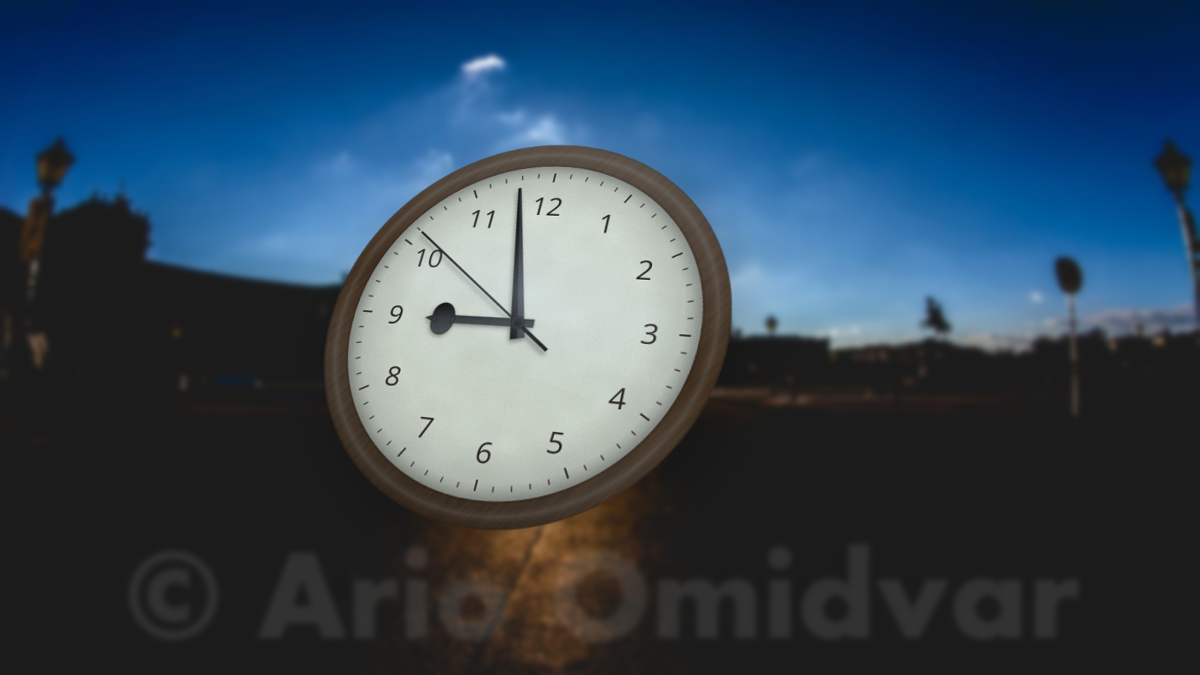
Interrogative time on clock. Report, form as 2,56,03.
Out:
8,57,51
